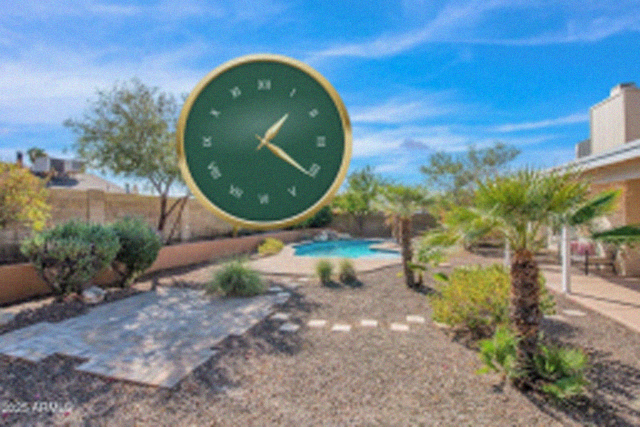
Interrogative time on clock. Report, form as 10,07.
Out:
1,21
